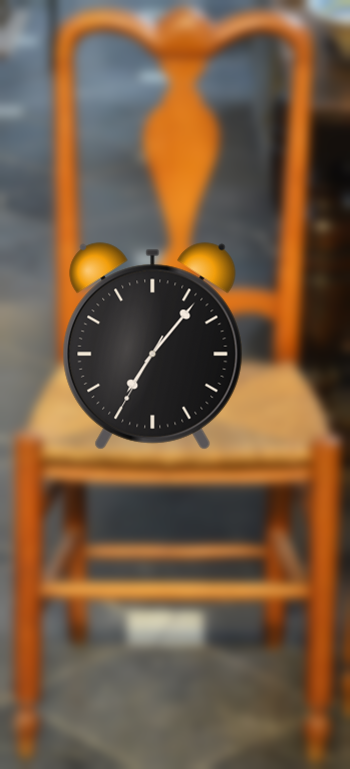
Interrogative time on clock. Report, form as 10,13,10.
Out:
7,06,35
